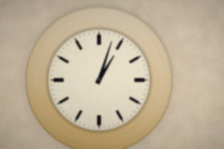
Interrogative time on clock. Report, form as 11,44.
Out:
1,03
